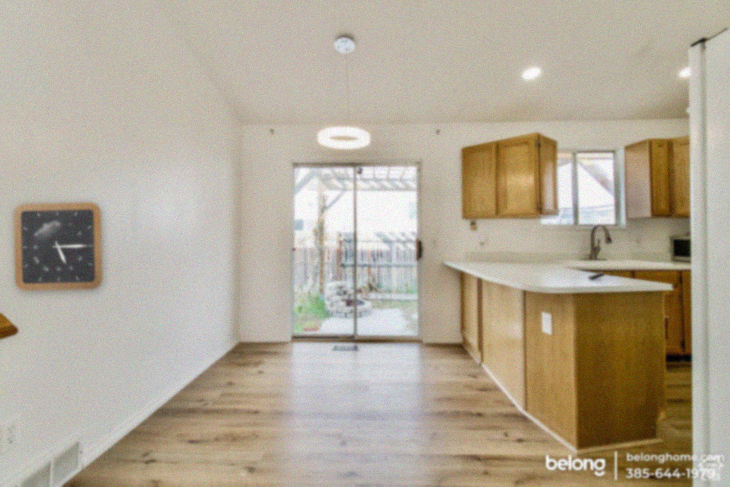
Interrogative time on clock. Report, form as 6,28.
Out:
5,15
